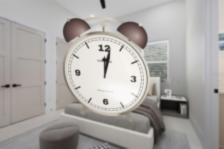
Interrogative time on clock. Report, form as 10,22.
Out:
12,02
